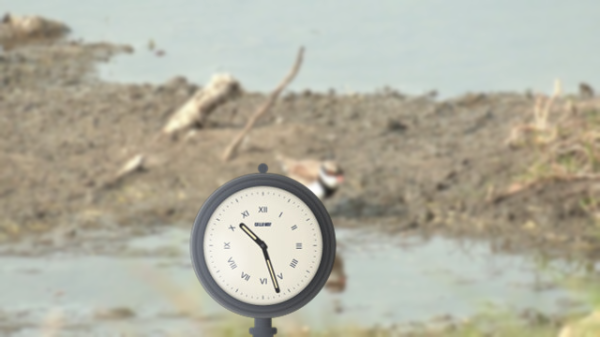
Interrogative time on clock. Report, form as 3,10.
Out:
10,27
